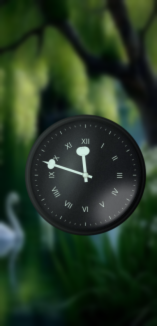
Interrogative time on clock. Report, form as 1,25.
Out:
11,48
